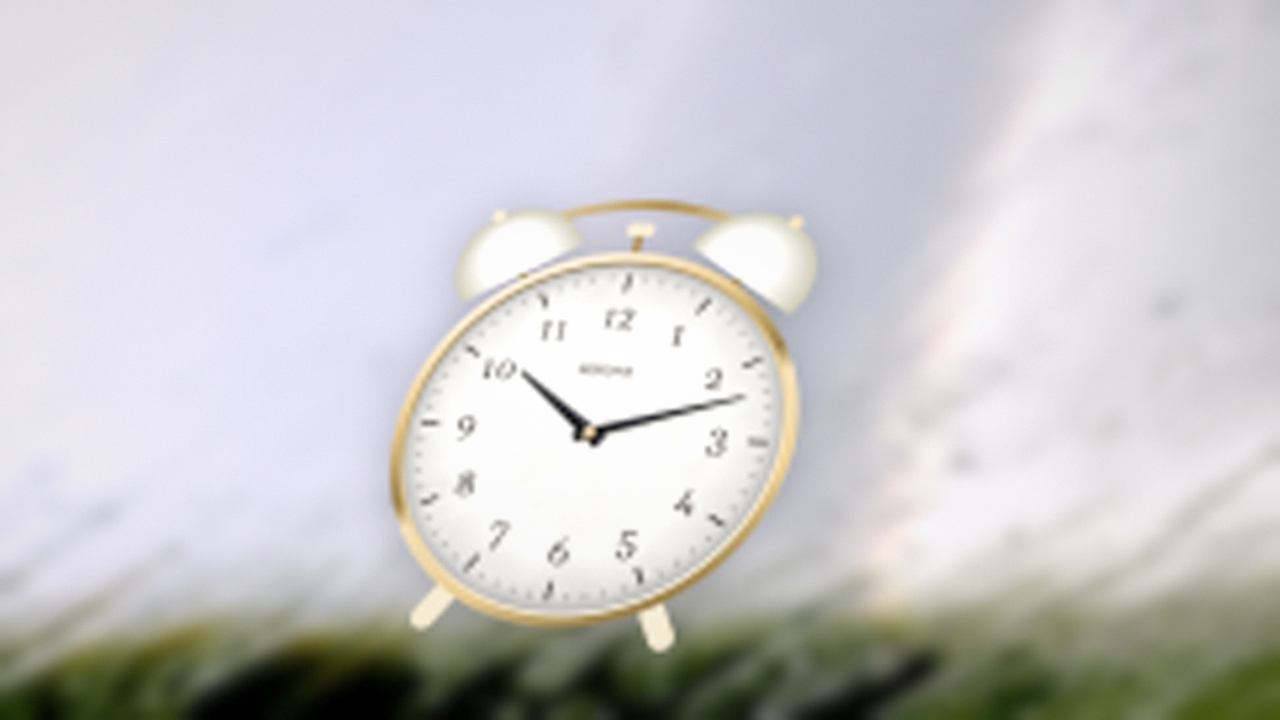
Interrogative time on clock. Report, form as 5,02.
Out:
10,12
